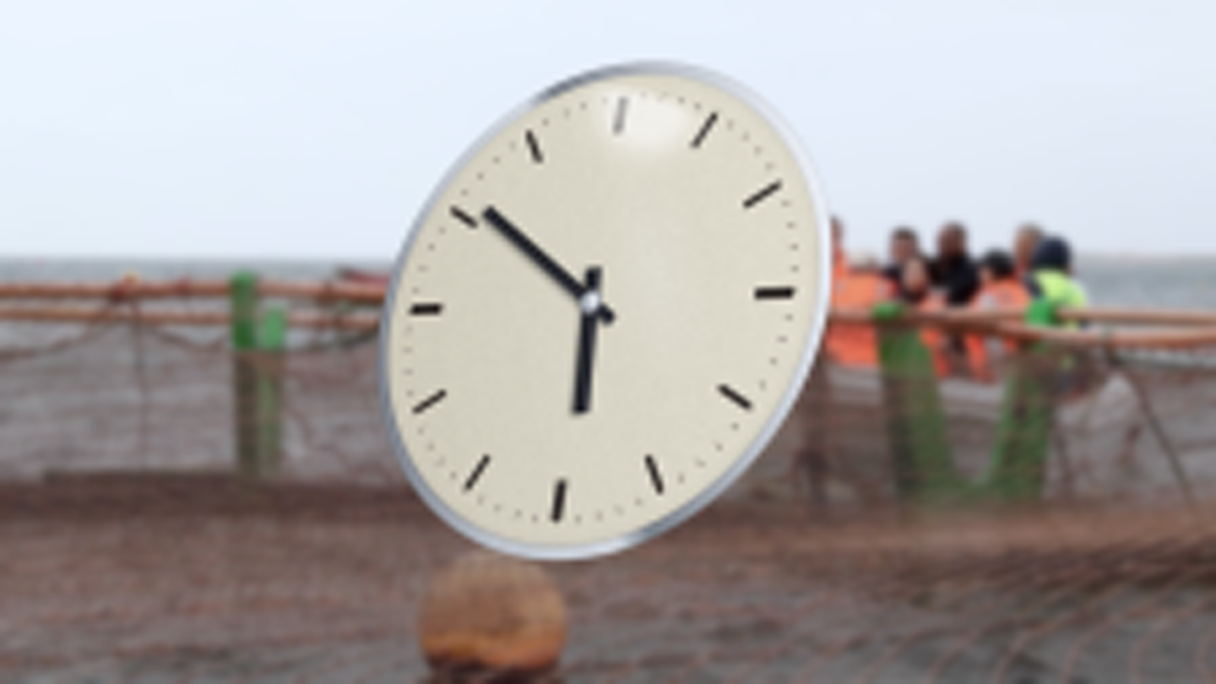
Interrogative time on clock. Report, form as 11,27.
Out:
5,51
